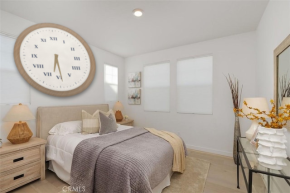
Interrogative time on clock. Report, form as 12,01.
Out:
6,29
